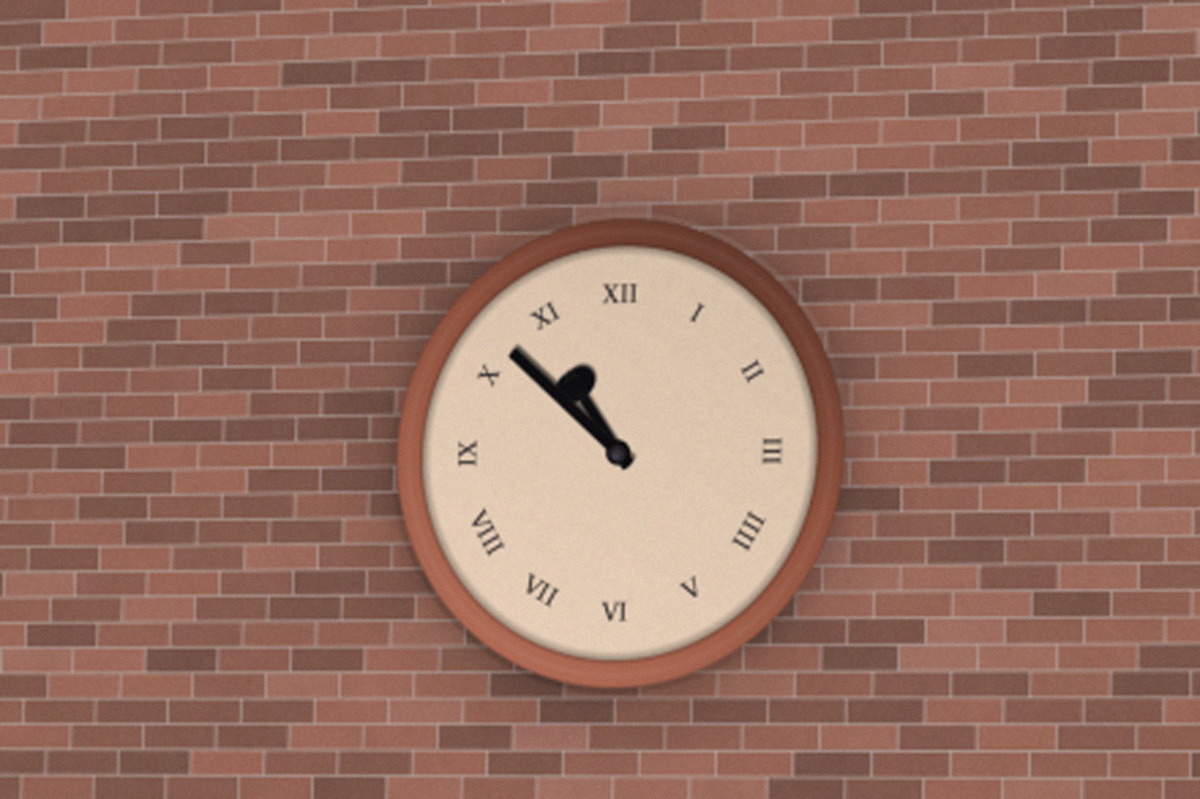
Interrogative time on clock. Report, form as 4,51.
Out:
10,52
